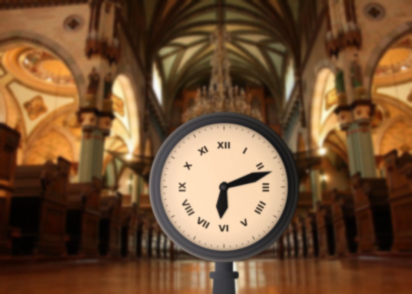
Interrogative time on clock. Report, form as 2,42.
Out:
6,12
